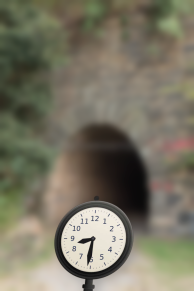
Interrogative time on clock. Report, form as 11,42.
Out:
8,31
